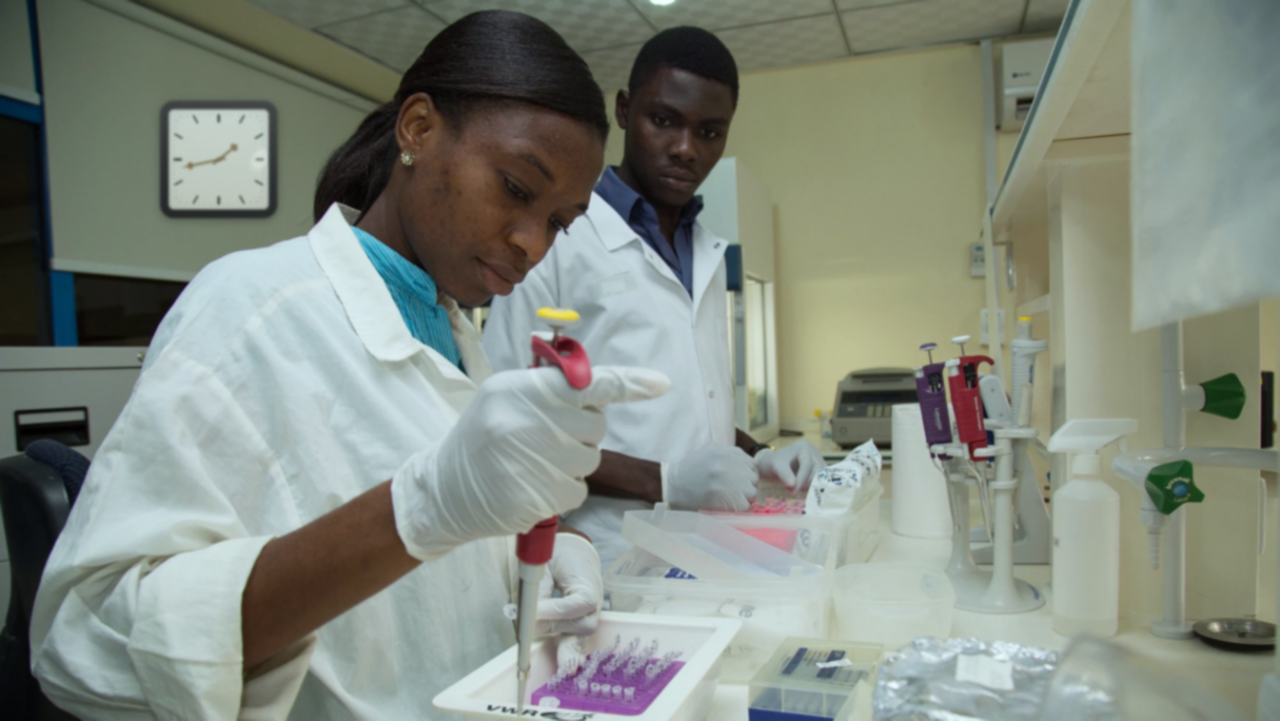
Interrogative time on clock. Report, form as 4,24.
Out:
1,43
